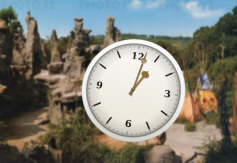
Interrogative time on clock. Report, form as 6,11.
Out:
1,02
